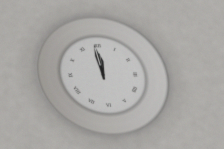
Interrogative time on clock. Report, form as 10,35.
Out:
11,59
